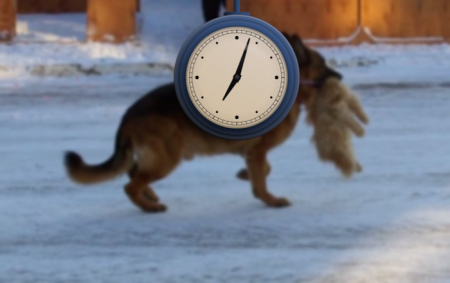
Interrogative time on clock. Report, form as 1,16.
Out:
7,03
